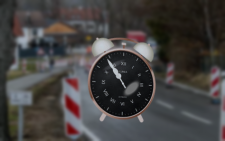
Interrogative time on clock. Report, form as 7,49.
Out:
10,54
